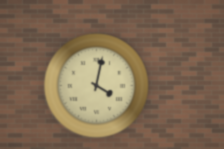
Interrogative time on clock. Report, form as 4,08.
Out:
4,02
